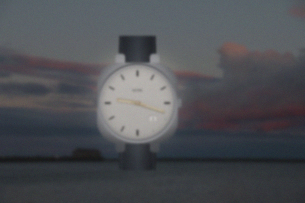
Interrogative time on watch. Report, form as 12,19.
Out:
9,18
